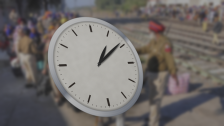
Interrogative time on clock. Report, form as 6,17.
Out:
1,09
